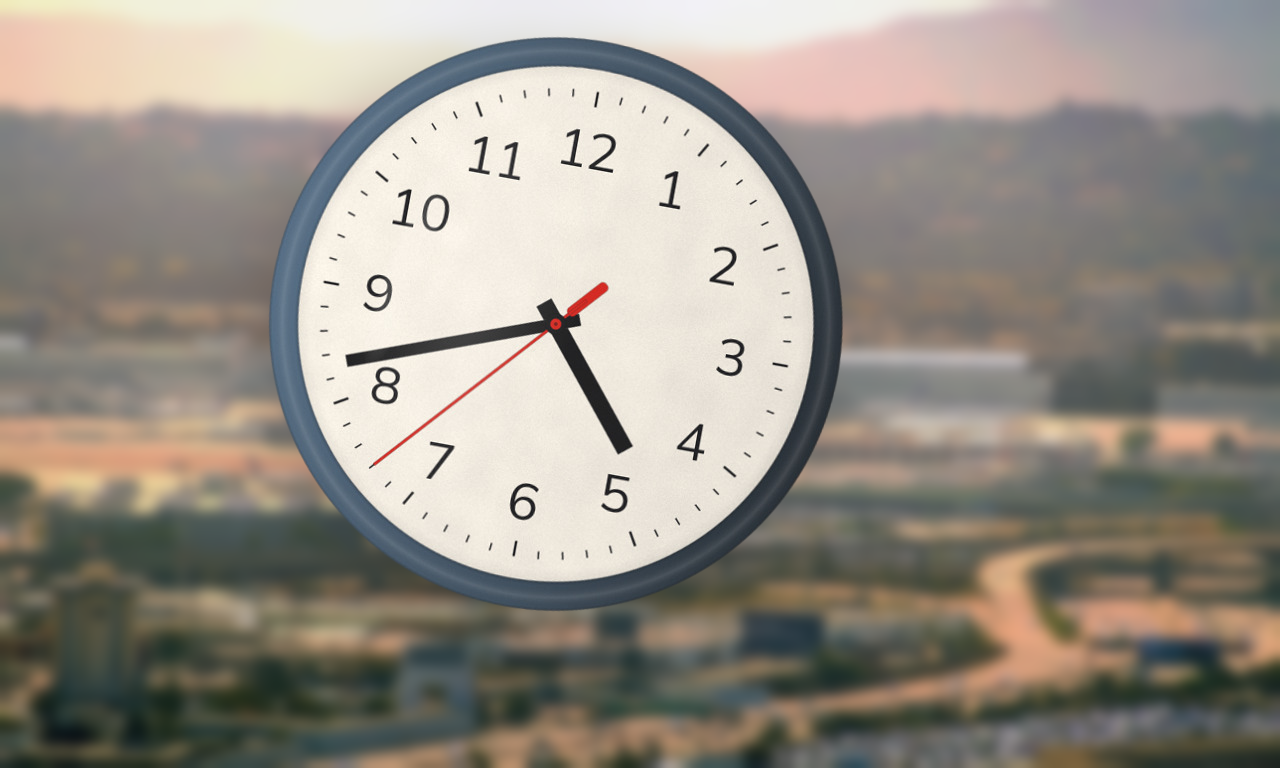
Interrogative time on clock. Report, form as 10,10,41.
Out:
4,41,37
